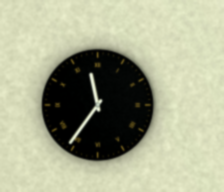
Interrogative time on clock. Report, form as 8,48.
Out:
11,36
